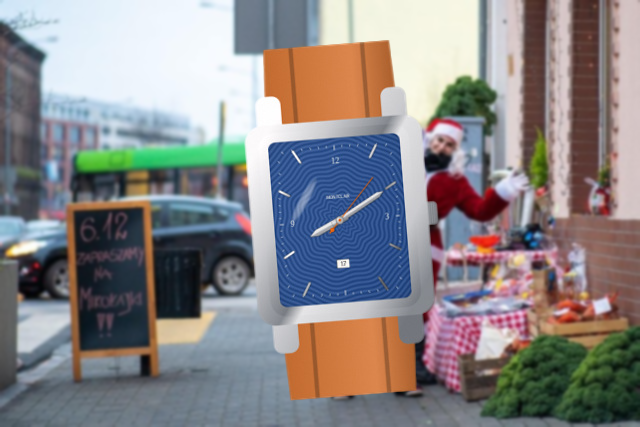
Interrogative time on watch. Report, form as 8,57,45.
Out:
8,10,07
